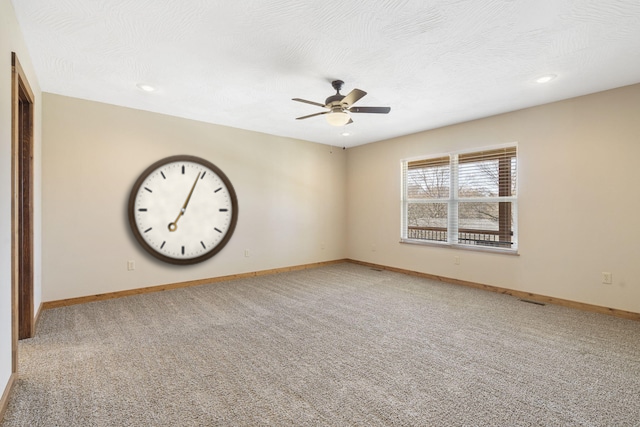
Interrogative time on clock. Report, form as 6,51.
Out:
7,04
